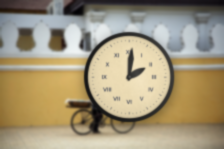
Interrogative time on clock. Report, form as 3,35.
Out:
2,01
